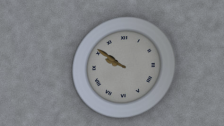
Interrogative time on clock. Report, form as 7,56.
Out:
9,51
